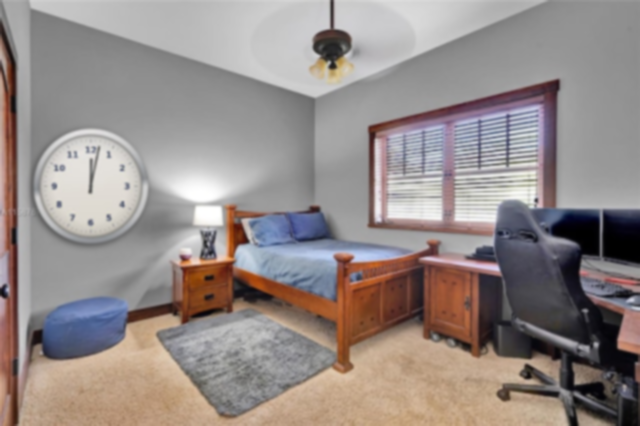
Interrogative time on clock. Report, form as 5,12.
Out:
12,02
